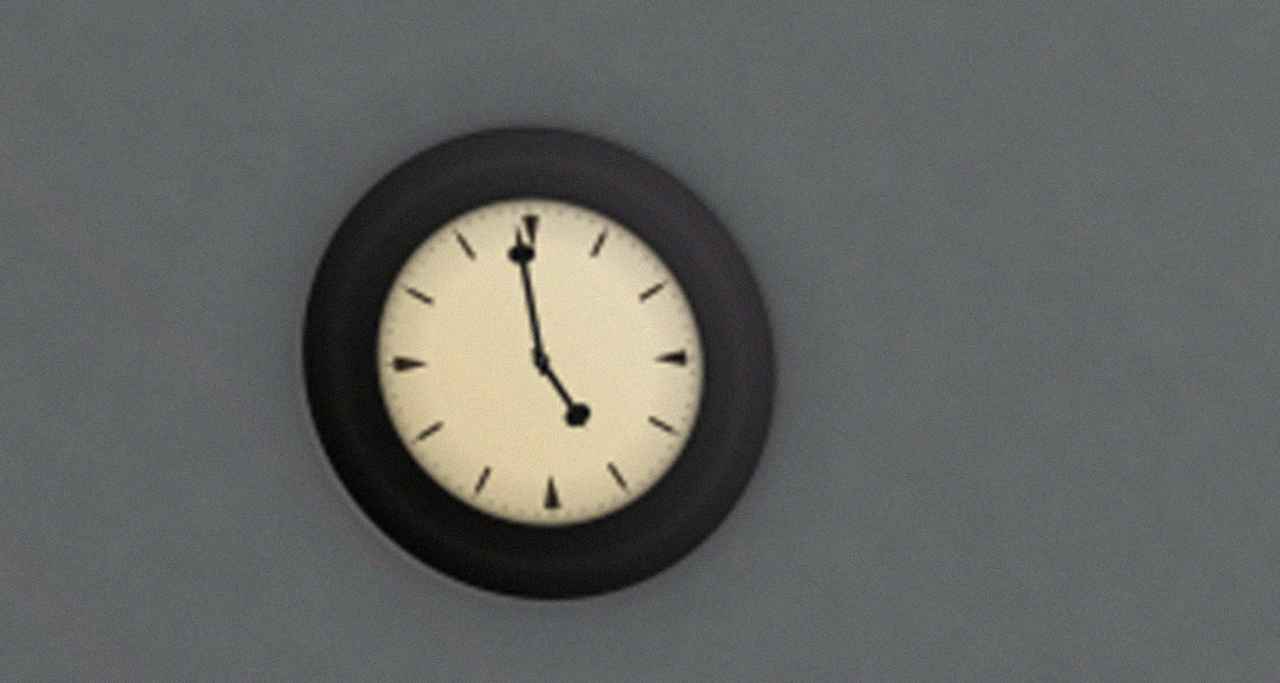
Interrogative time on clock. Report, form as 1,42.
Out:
4,59
